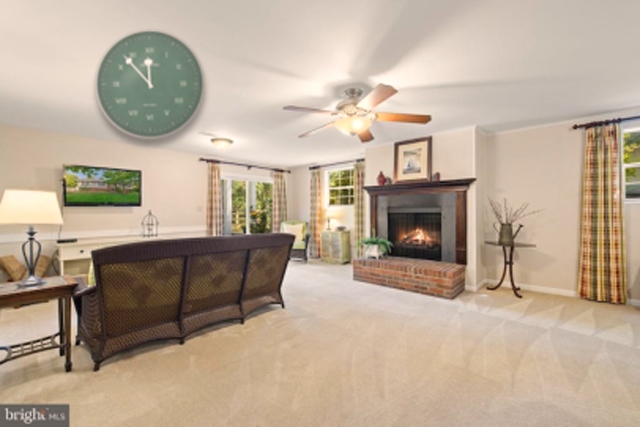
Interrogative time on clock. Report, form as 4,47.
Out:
11,53
